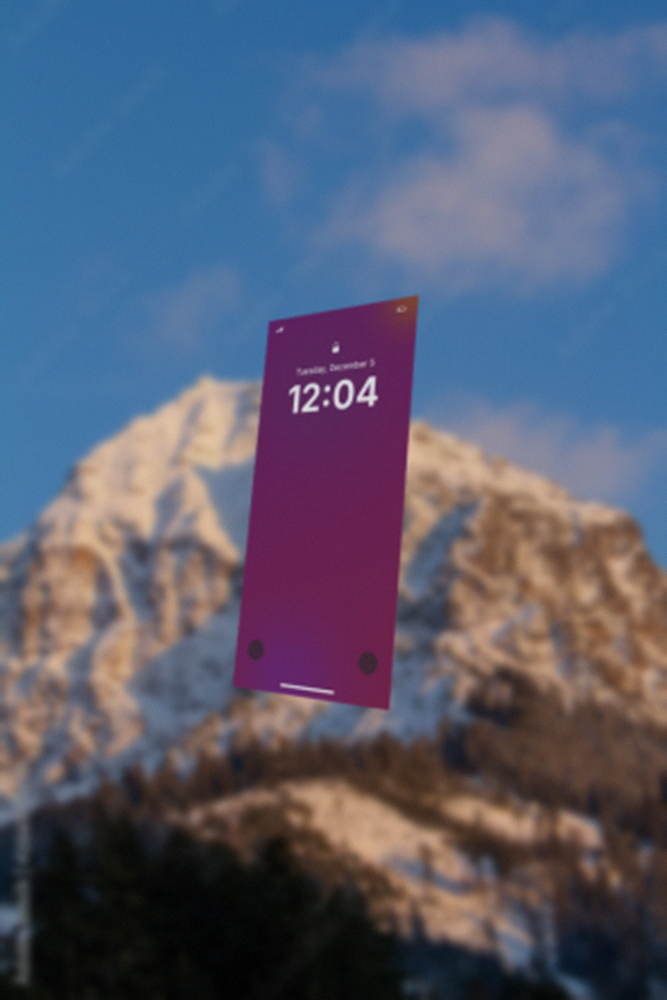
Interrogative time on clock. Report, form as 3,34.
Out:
12,04
